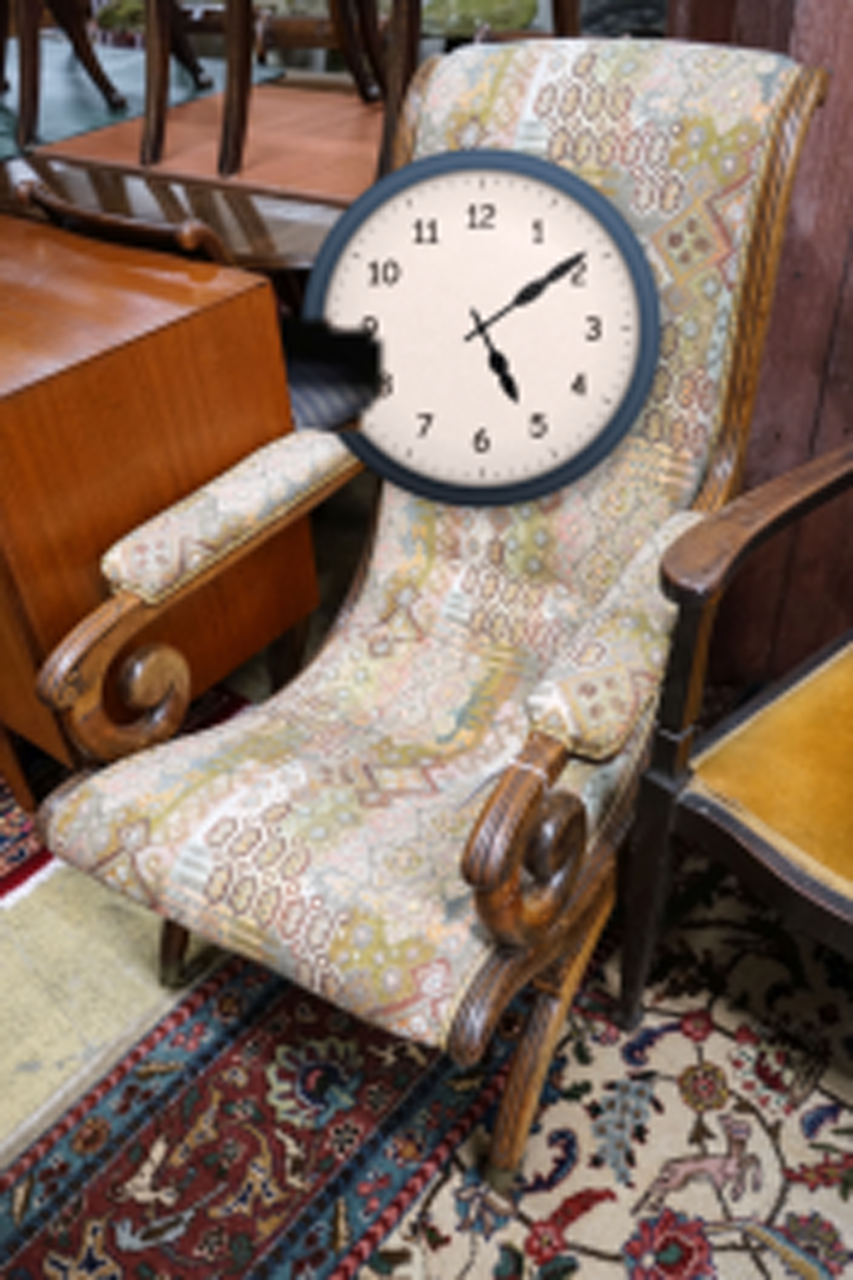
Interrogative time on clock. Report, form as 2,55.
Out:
5,09
